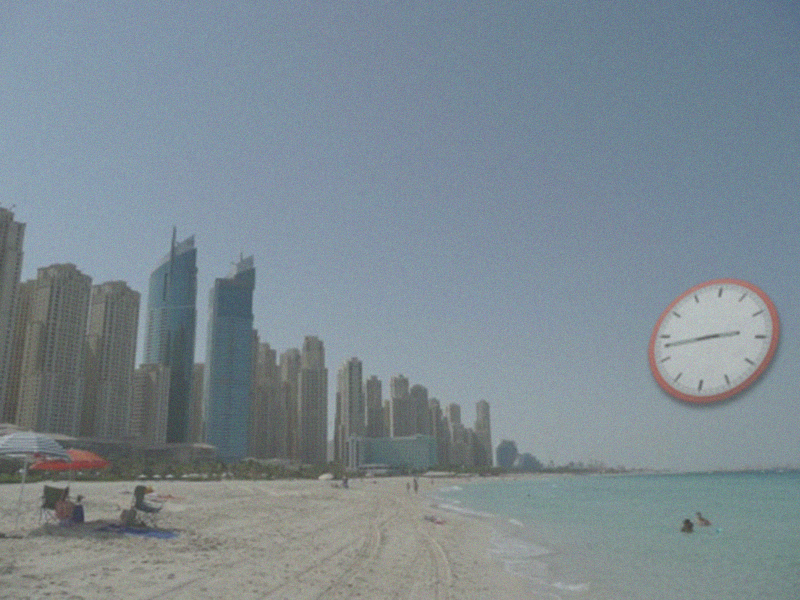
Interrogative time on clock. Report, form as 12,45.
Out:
2,43
